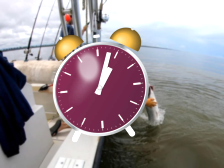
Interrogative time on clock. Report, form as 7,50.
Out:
1,03
